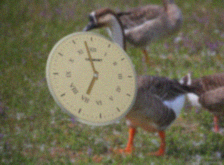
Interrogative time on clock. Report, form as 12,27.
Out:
6,58
